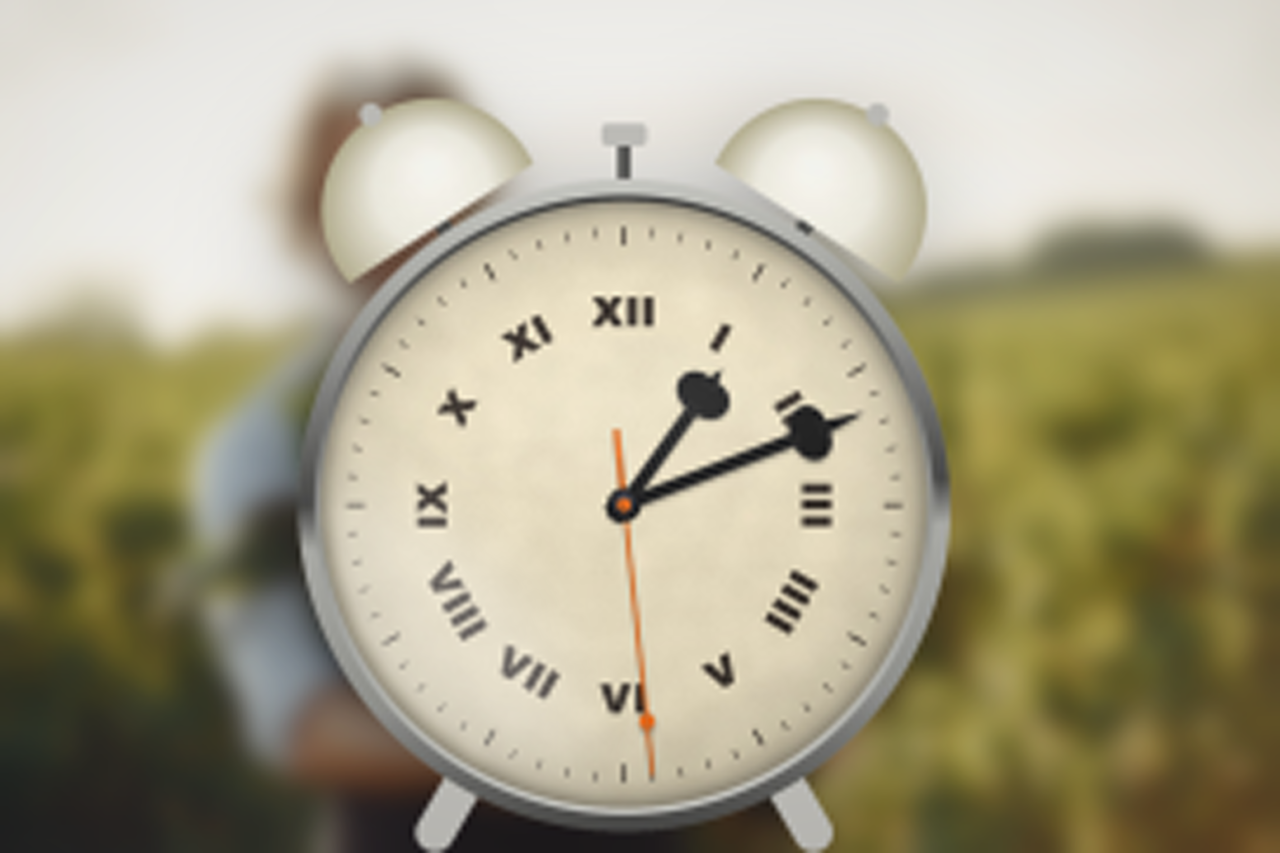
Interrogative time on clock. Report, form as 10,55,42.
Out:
1,11,29
